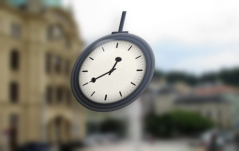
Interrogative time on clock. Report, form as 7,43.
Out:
12,40
